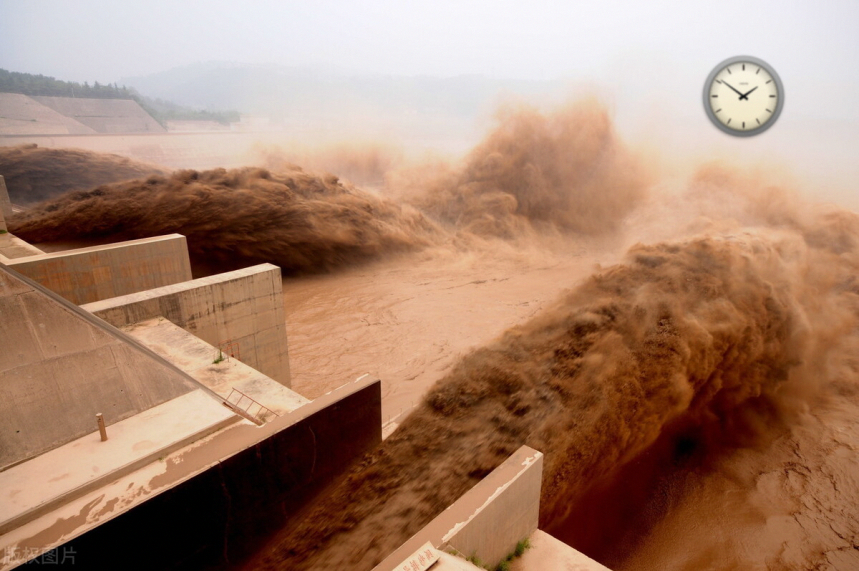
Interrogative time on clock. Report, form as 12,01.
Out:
1,51
